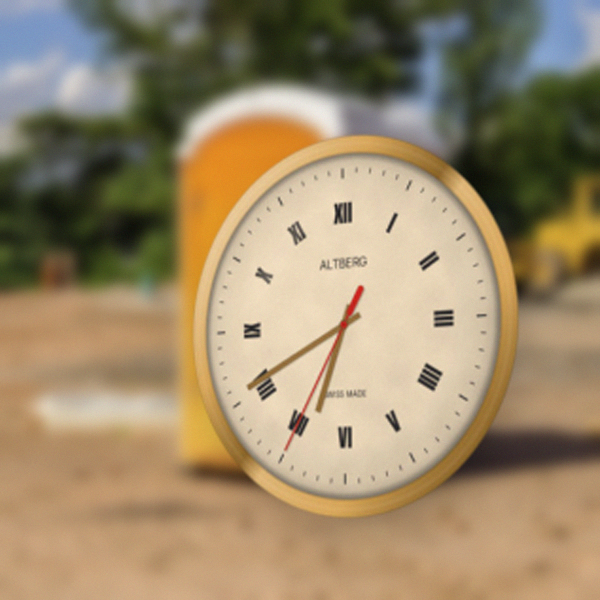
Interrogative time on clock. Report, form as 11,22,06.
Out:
6,40,35
